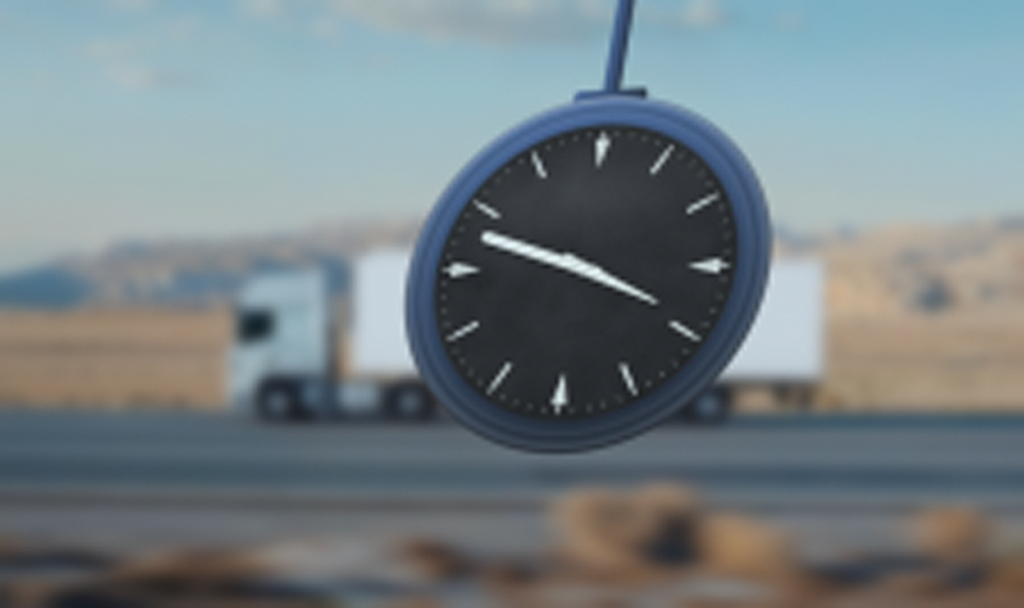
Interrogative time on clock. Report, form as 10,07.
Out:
3,48
